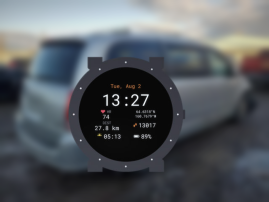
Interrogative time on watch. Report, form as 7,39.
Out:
13,27
